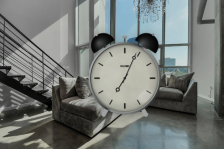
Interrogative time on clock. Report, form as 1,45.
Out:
7,04
